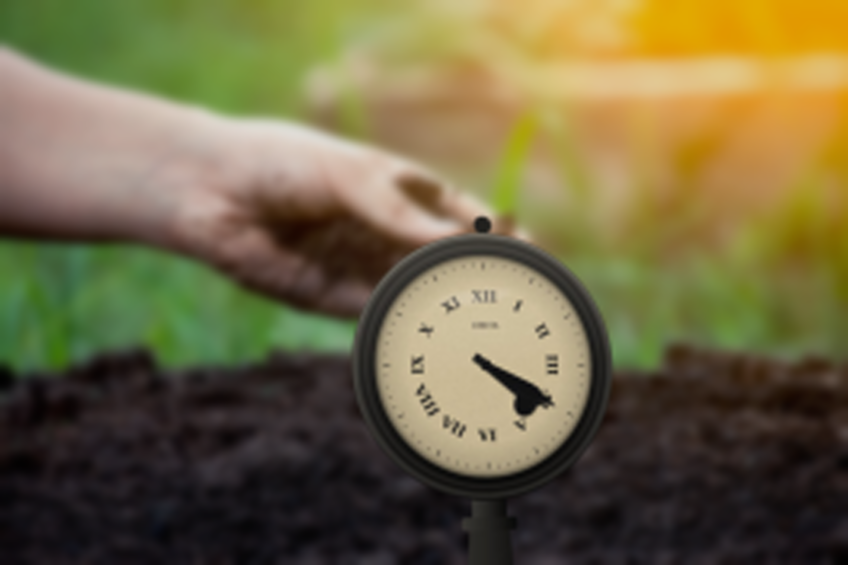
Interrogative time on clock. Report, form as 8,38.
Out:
4,20
